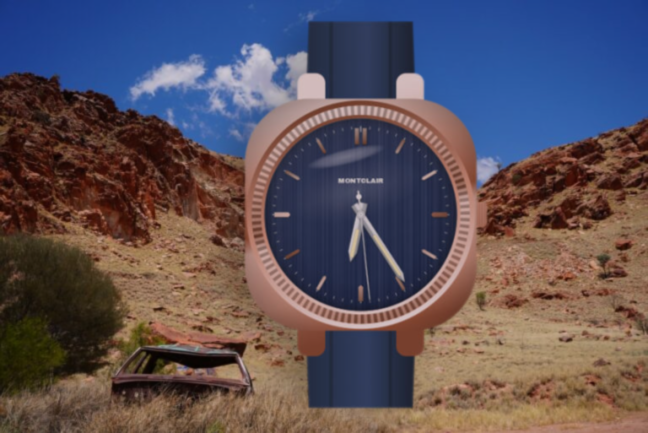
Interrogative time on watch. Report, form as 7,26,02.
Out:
6,24,29
